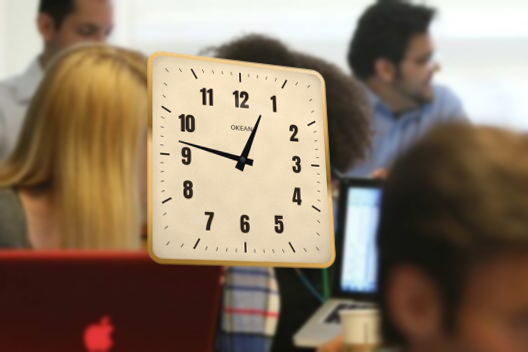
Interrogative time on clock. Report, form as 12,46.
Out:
12,47
